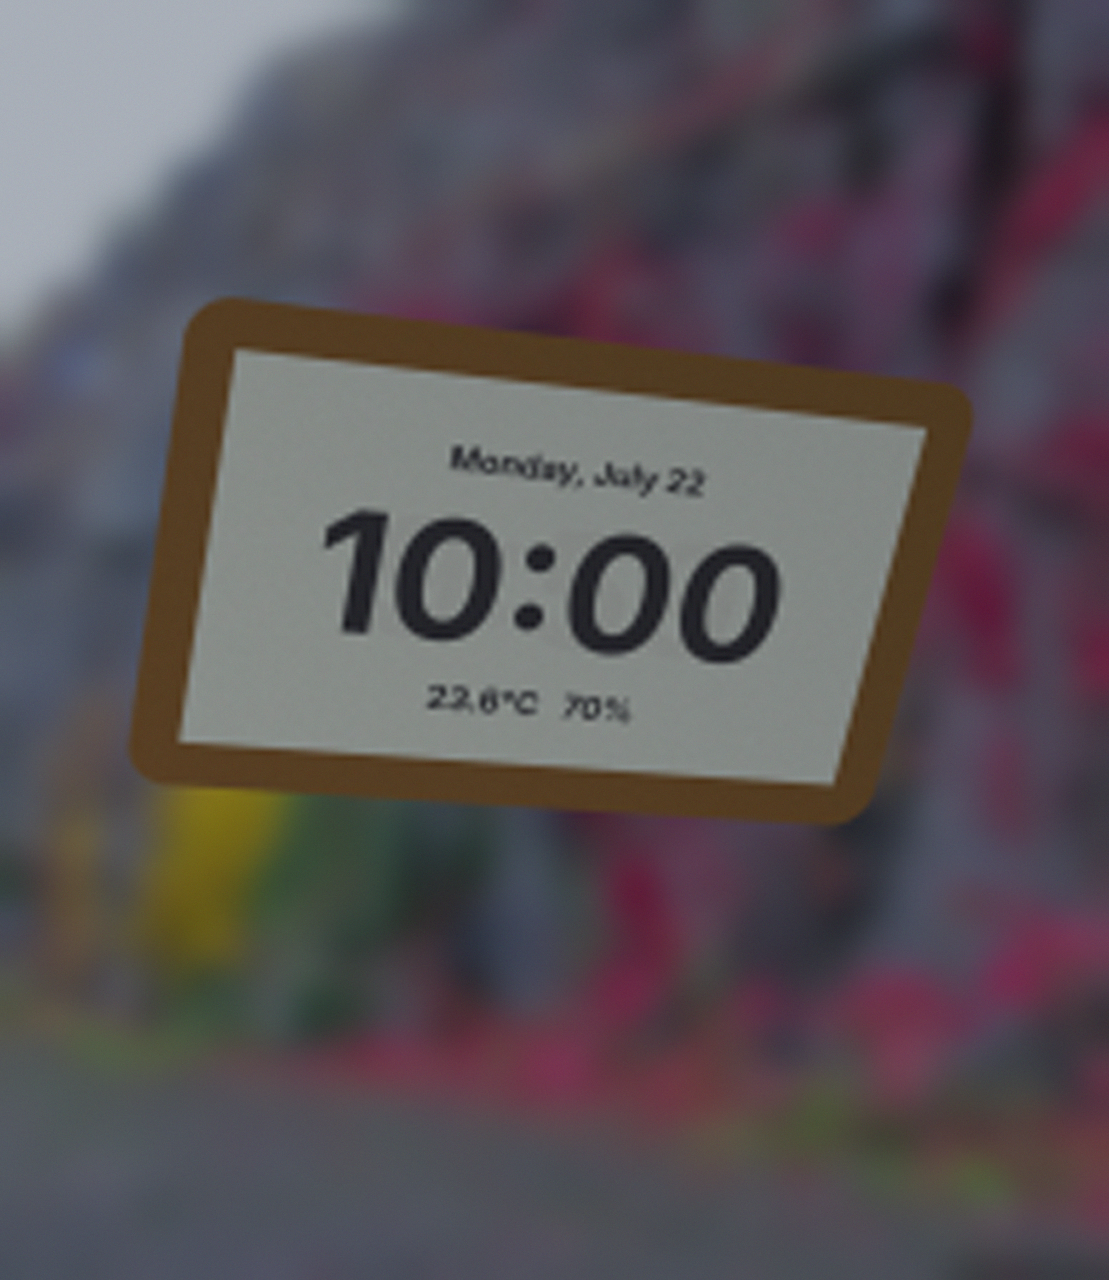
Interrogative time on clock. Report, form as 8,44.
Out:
10,00
